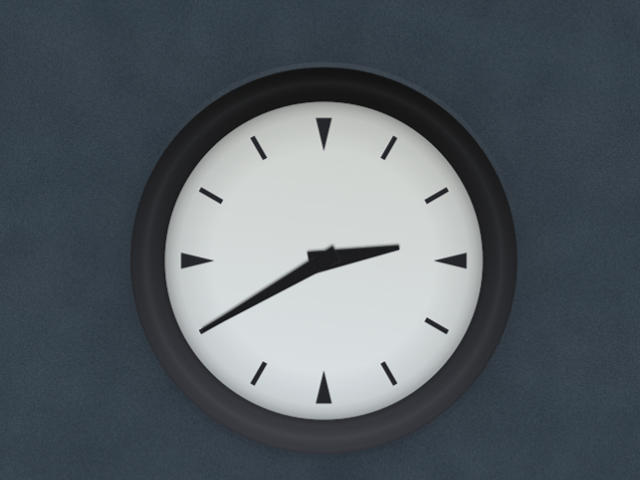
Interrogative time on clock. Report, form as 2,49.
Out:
2,40
